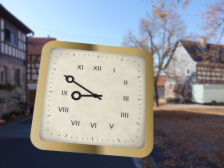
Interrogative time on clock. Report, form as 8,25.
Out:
8,50
